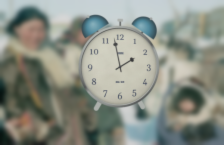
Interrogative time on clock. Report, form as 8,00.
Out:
1,58
